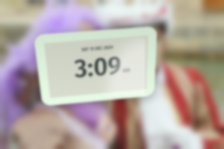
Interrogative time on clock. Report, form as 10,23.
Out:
3,09
